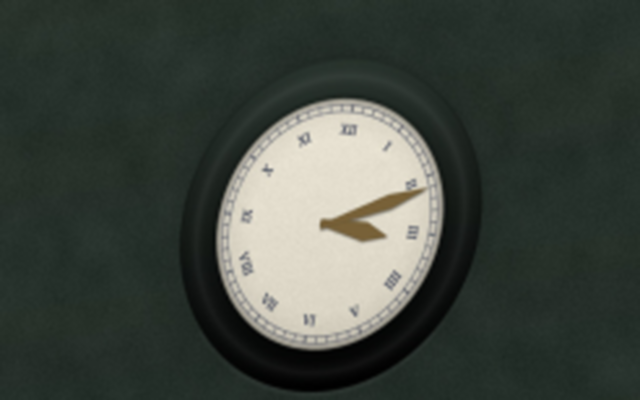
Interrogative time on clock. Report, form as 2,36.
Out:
3,11
